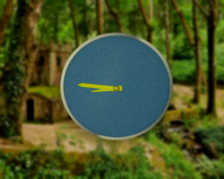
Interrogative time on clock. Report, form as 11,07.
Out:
8,46
